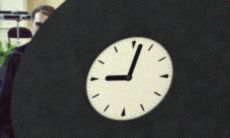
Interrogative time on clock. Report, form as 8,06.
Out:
9,02
